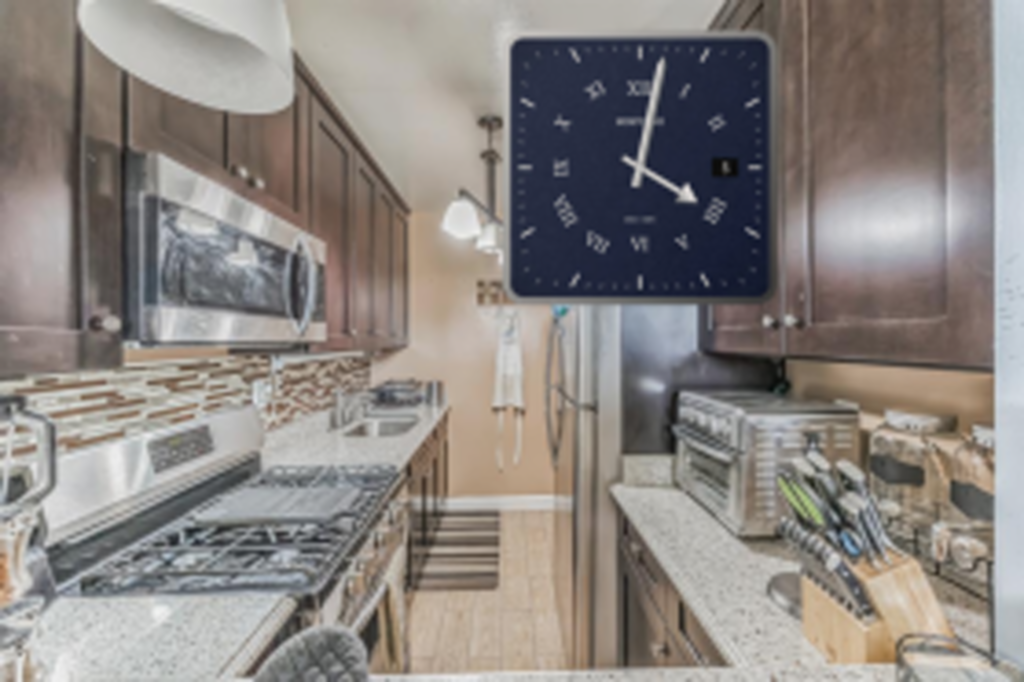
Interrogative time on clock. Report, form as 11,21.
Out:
4,02
